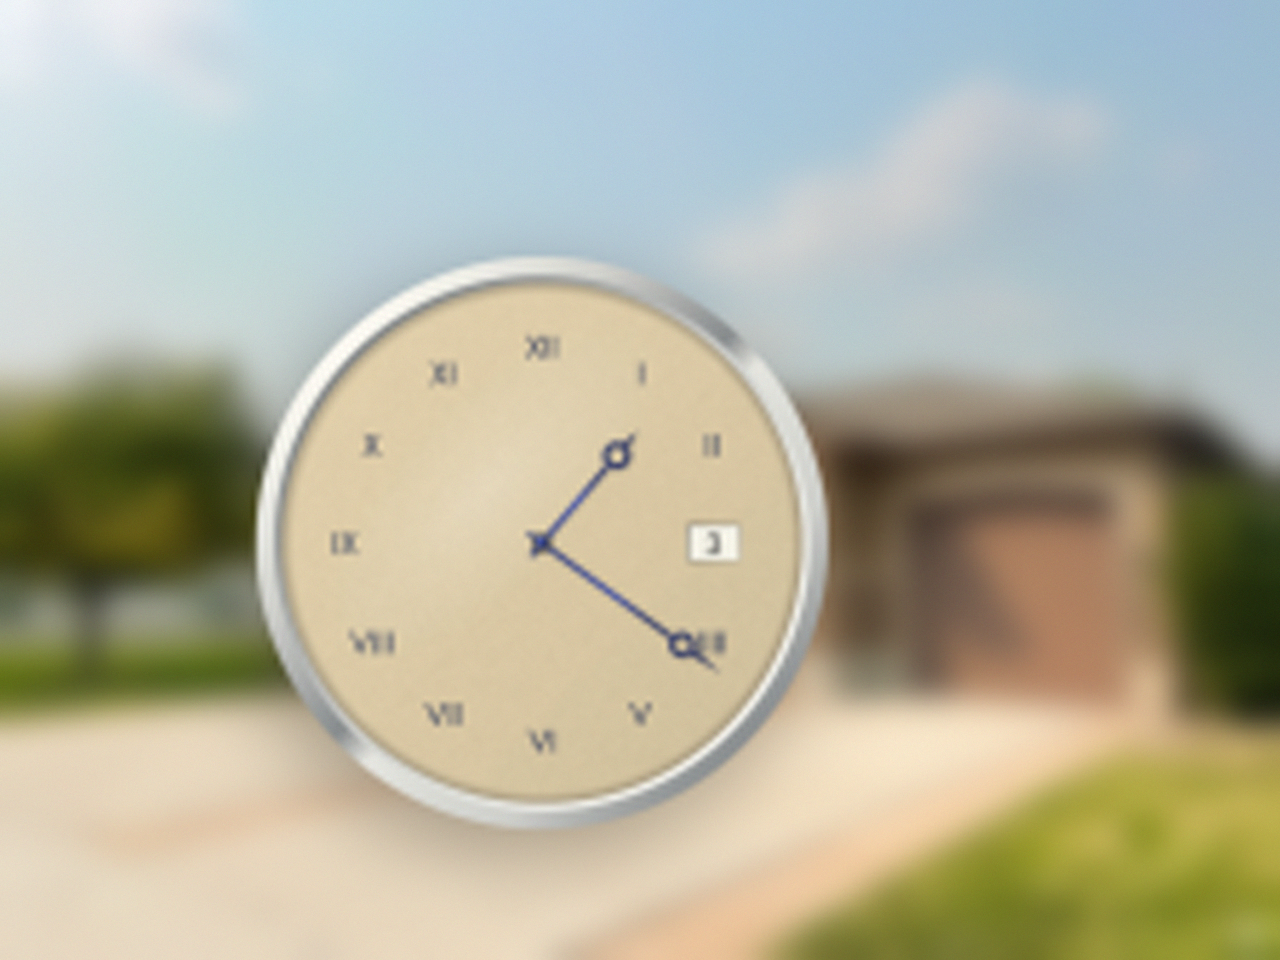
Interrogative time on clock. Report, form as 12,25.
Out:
1,21
